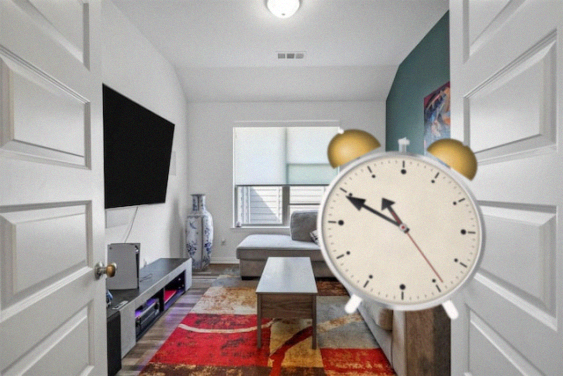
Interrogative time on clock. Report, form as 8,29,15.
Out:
10,49,24
